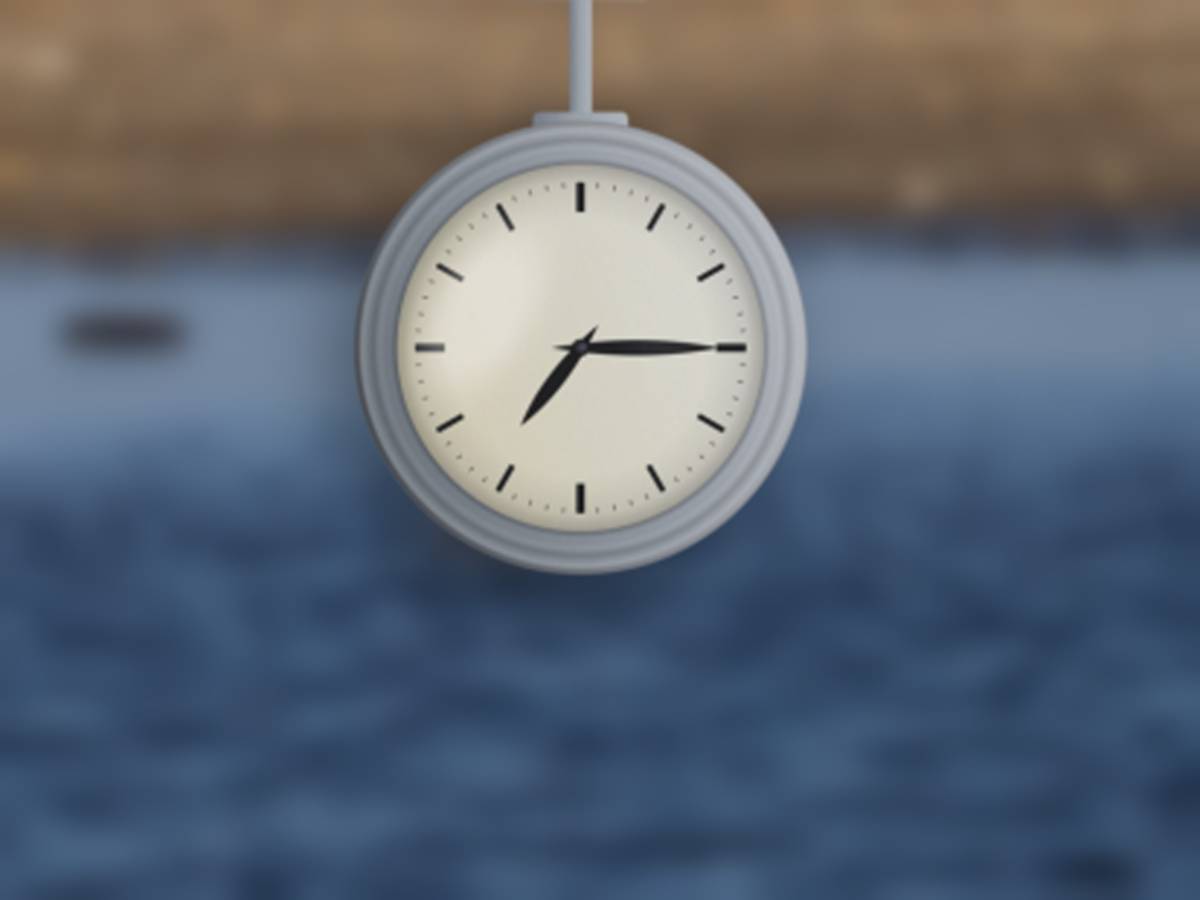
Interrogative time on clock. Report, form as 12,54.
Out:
7,15
